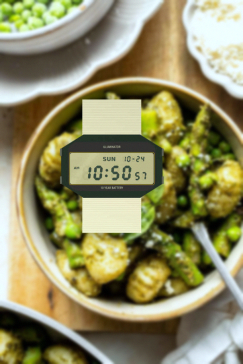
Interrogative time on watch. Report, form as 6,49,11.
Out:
10,50,57
